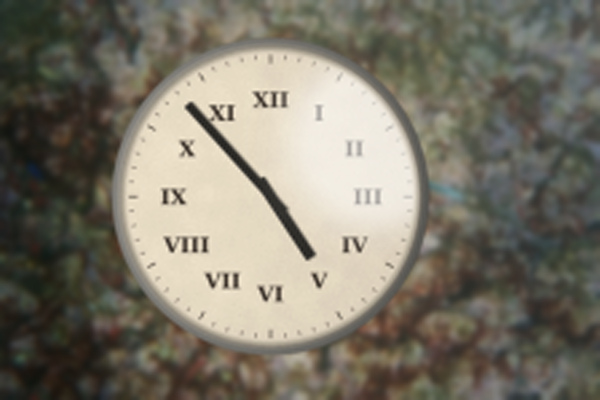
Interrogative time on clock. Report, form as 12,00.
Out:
4,53
